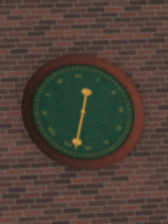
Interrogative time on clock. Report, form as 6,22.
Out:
12,33
